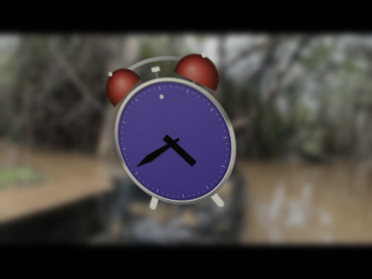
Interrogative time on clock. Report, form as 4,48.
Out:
4,41
